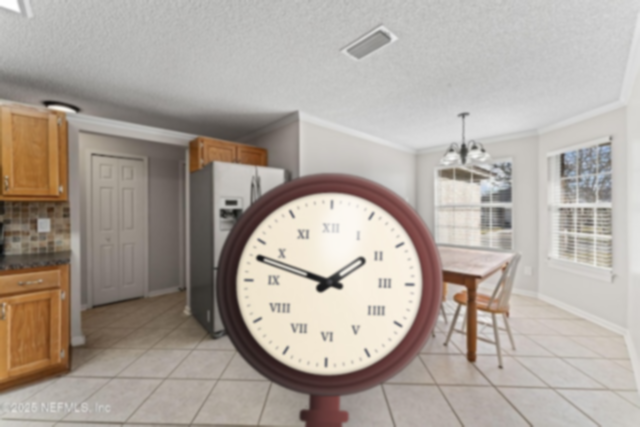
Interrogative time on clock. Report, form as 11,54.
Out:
1,48
